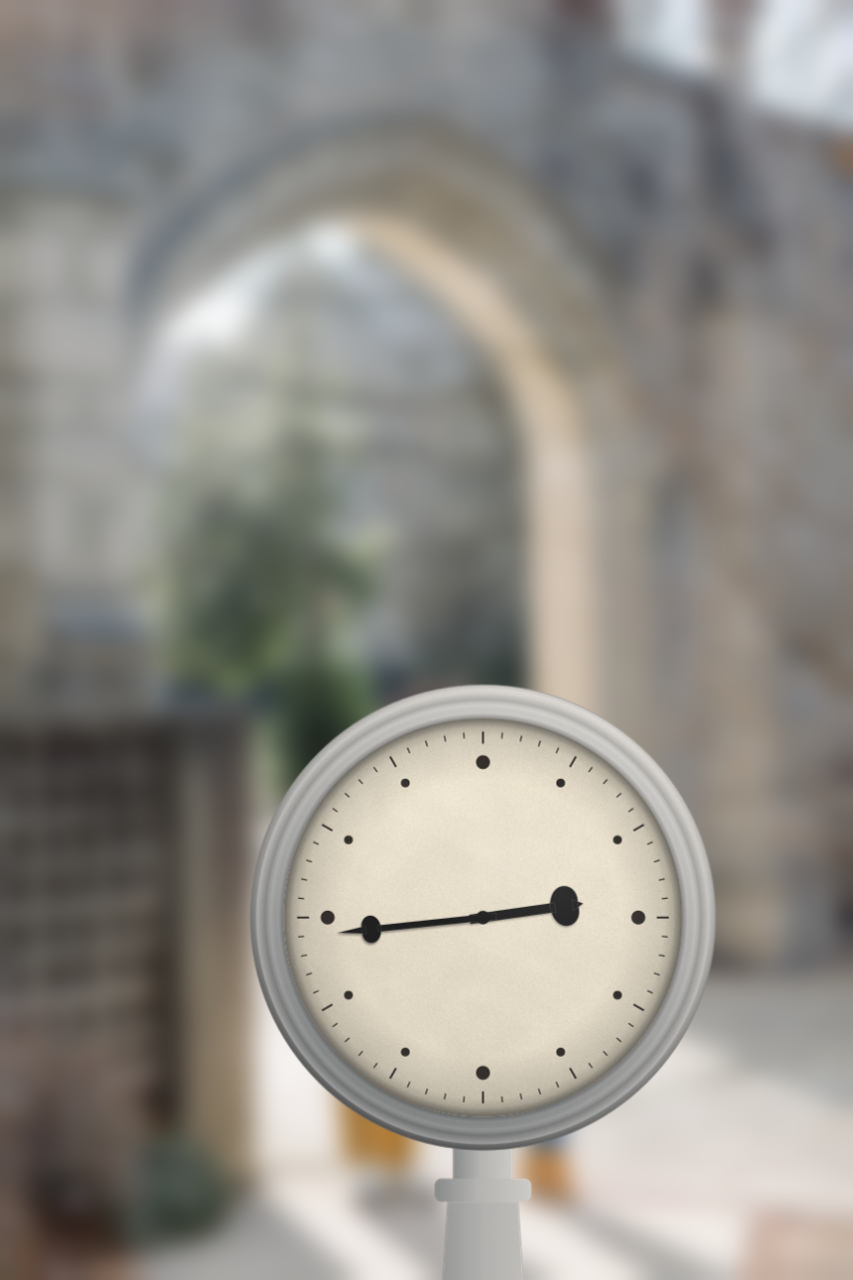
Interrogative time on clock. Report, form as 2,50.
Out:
2,44
